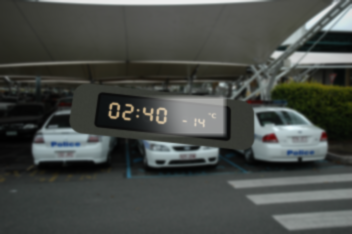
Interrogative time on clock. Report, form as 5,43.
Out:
2,40
